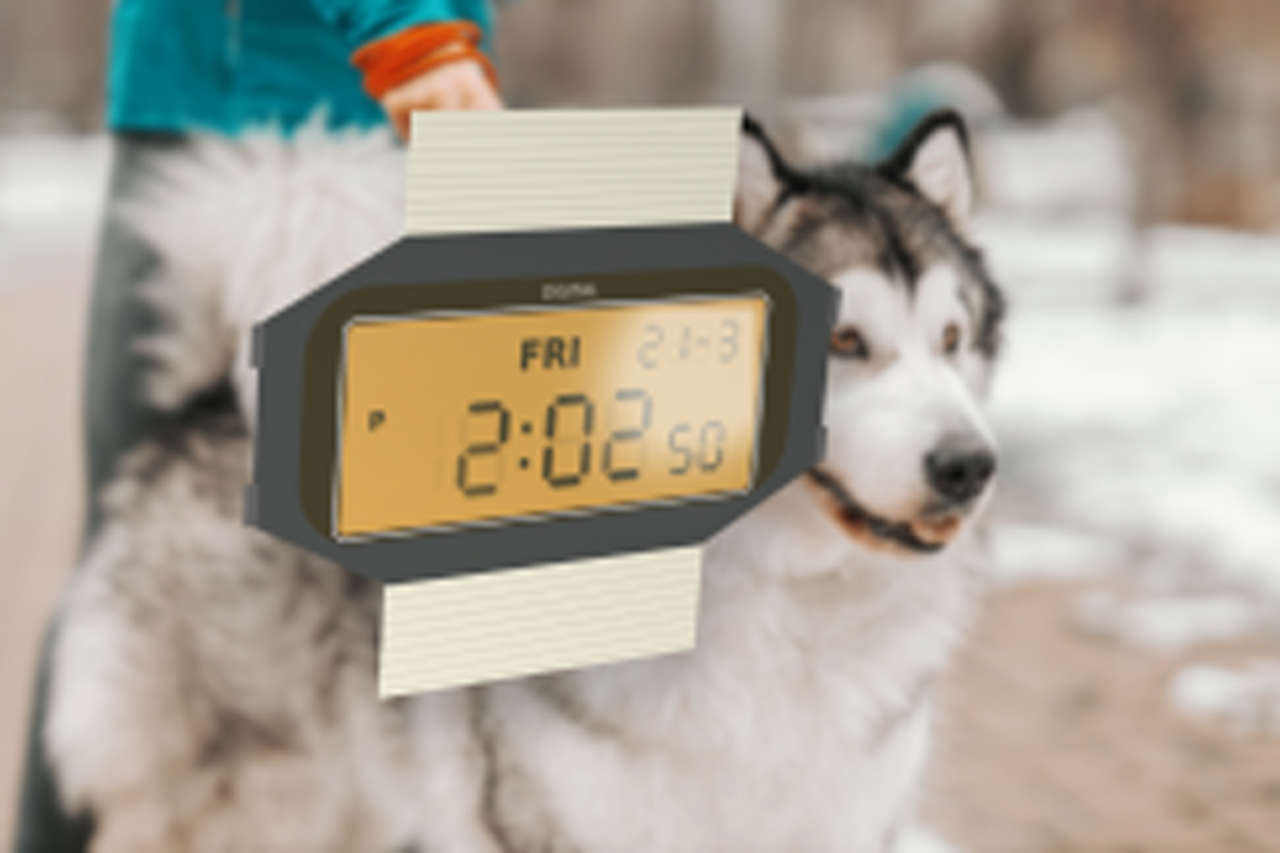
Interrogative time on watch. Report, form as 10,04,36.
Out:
2,02,50
